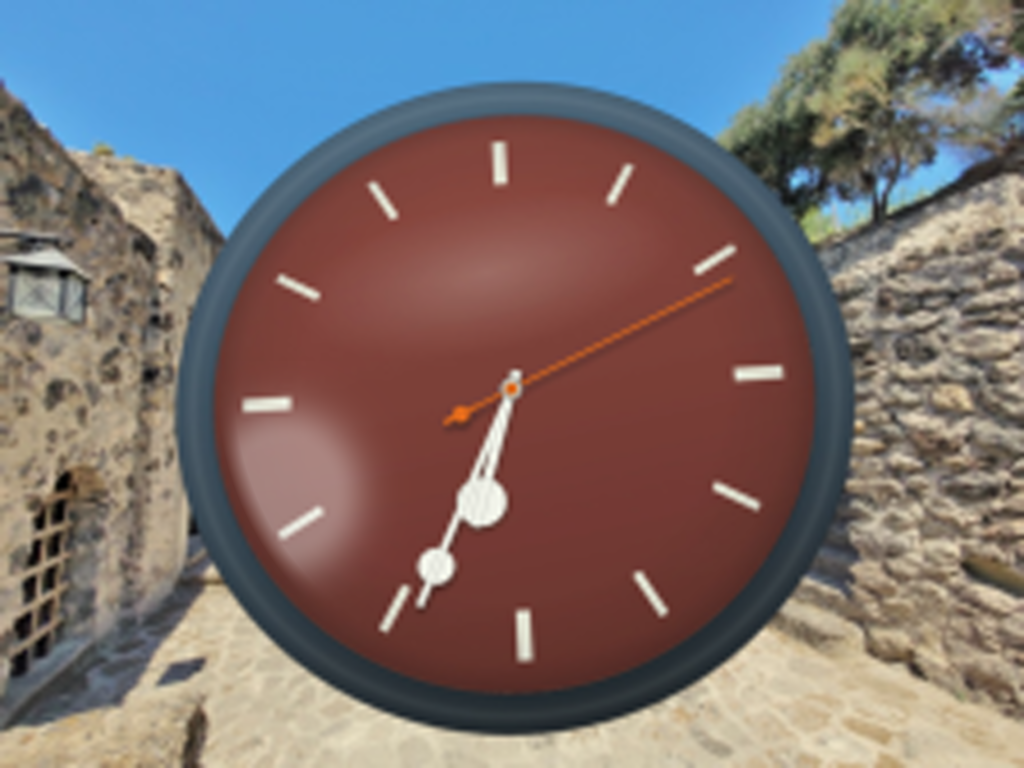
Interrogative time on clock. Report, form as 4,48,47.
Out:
6,34,11
